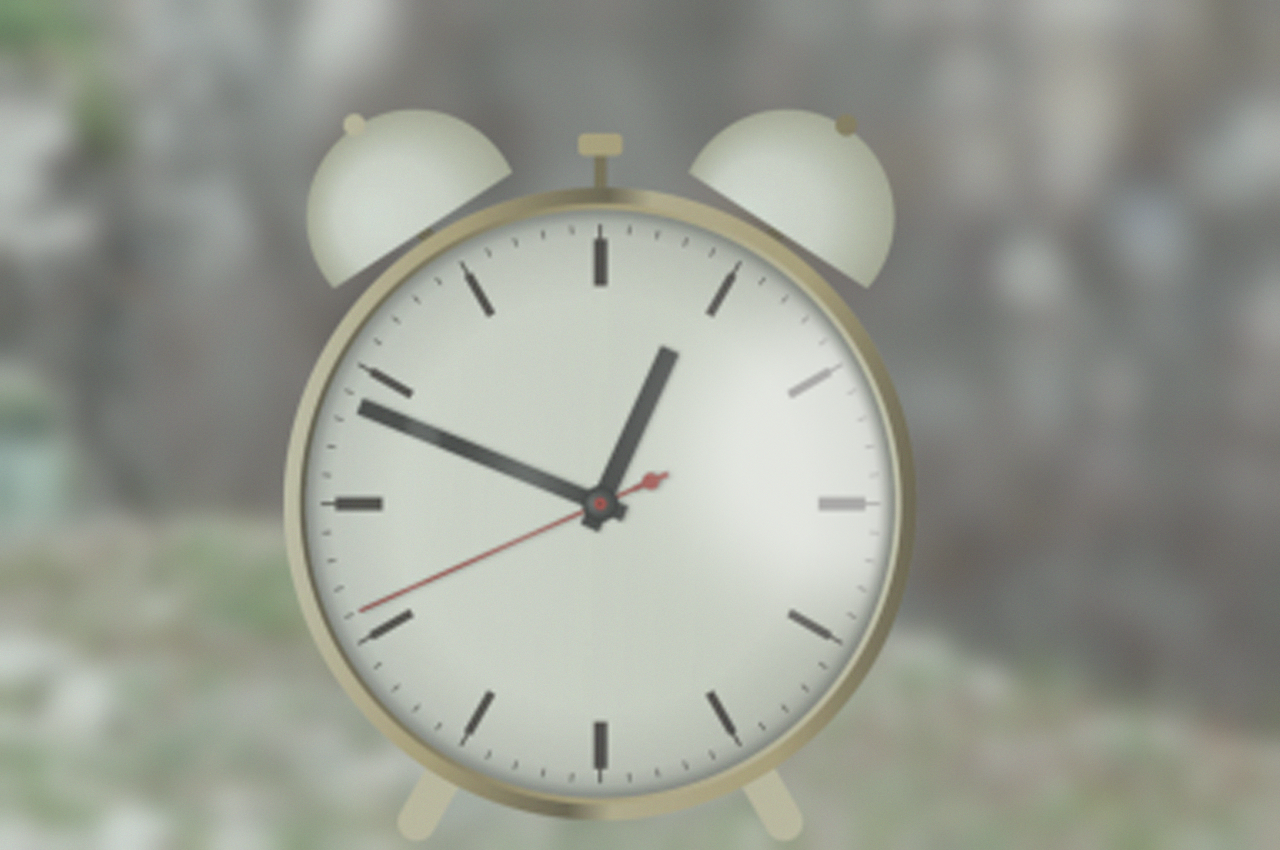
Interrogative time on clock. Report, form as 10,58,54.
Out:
12,48,41
